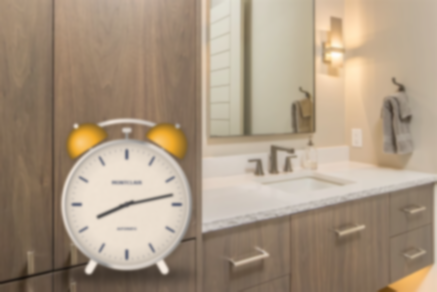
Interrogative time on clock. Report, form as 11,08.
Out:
8,13
